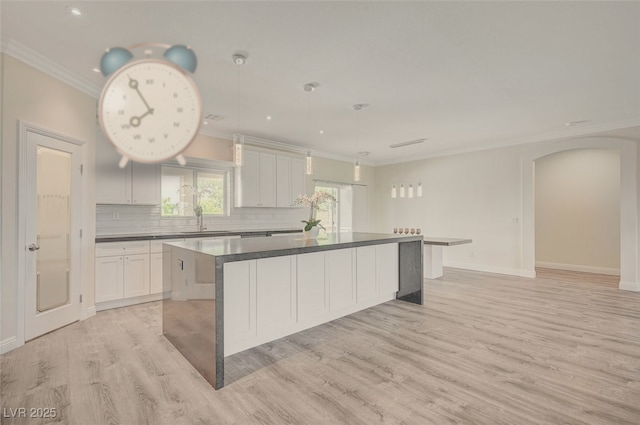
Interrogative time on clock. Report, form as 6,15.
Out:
7,55
